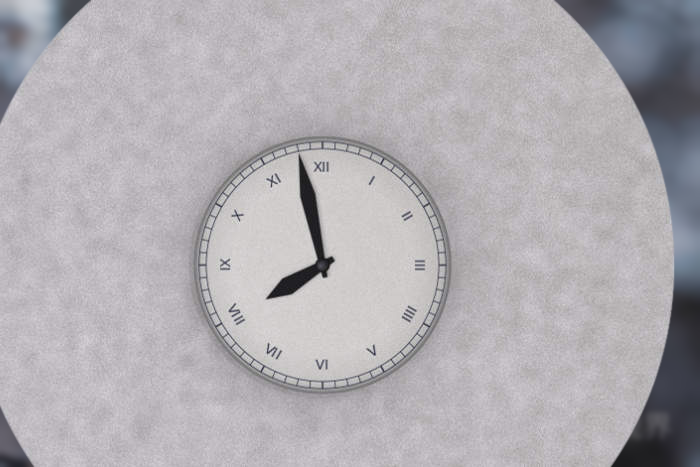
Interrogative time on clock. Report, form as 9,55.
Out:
7,58
